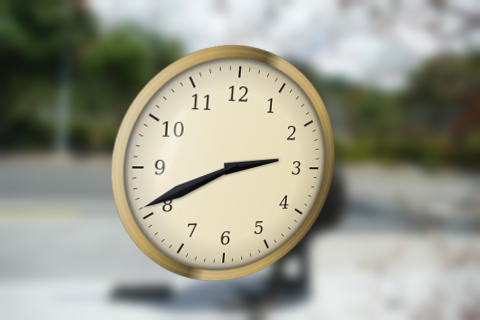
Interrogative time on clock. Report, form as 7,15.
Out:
2,41
